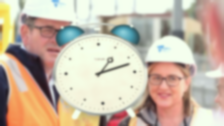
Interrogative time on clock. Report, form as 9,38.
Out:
1,12
